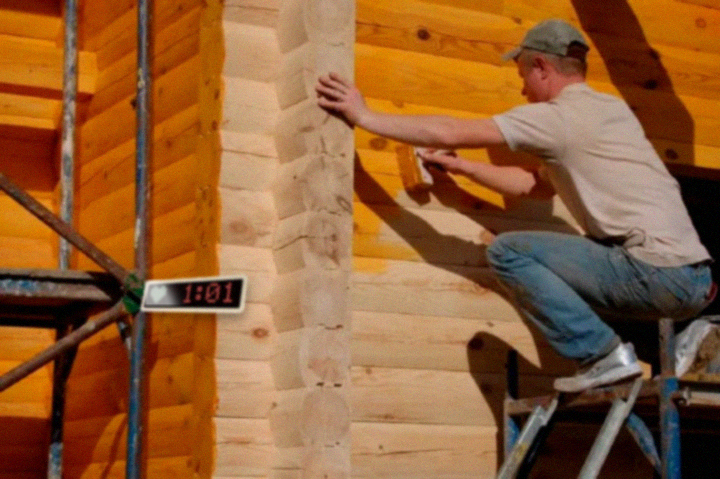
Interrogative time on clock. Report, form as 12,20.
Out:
1,01
